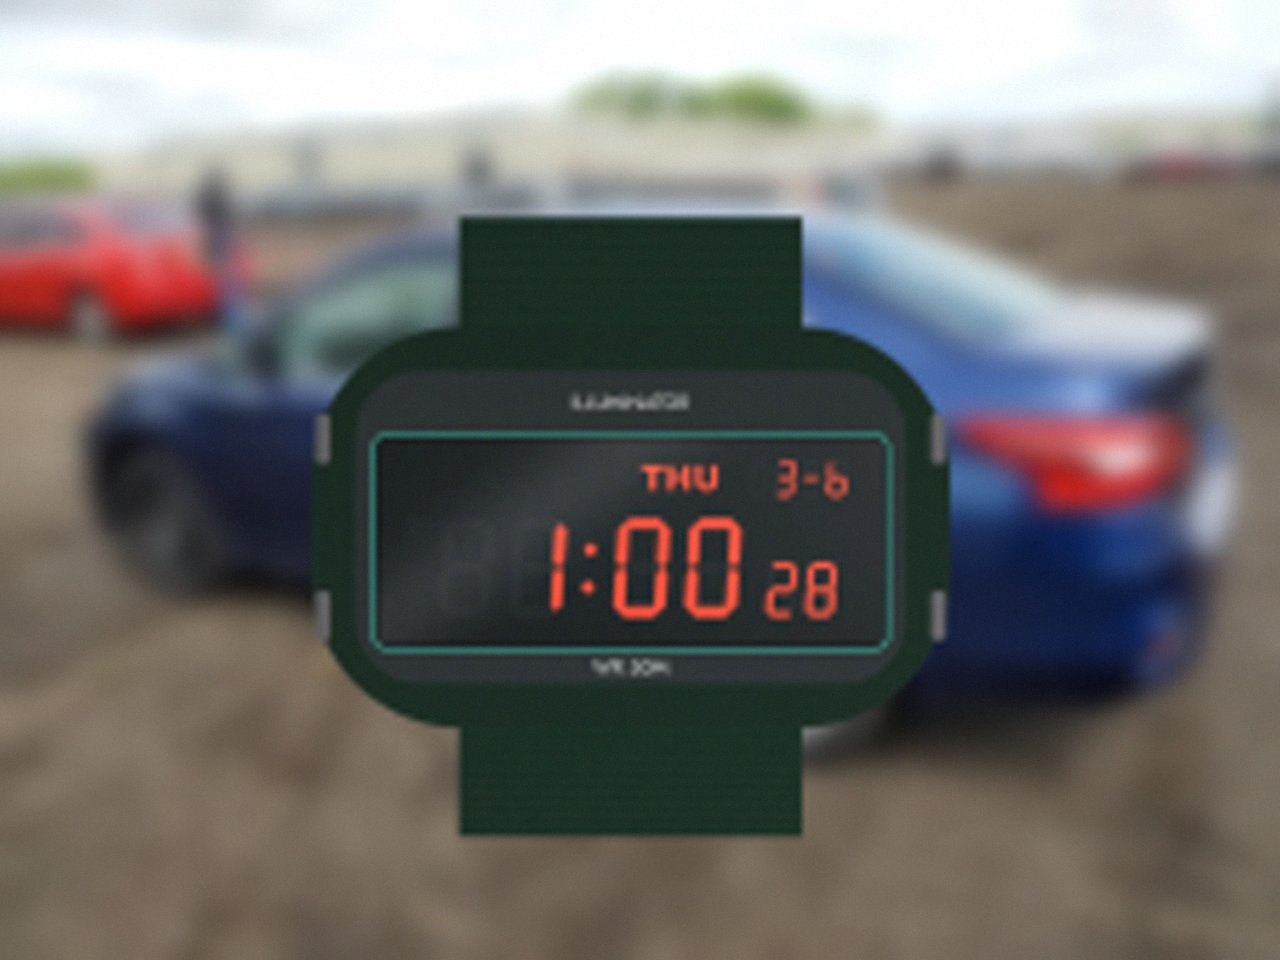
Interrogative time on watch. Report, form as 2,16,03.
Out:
1,00,28
